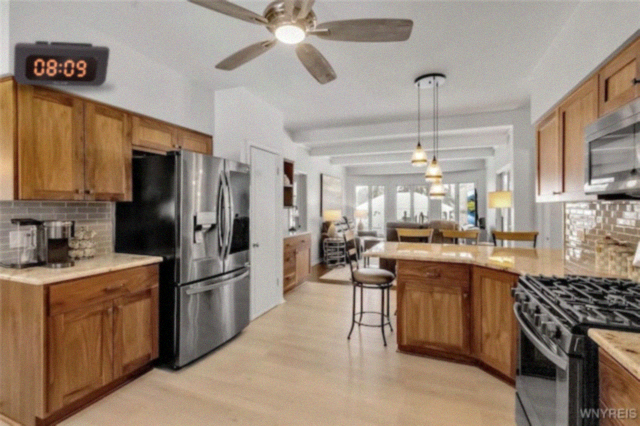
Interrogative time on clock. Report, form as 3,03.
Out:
8,09
